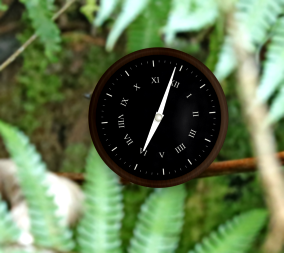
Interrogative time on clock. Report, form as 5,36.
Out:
5,59
